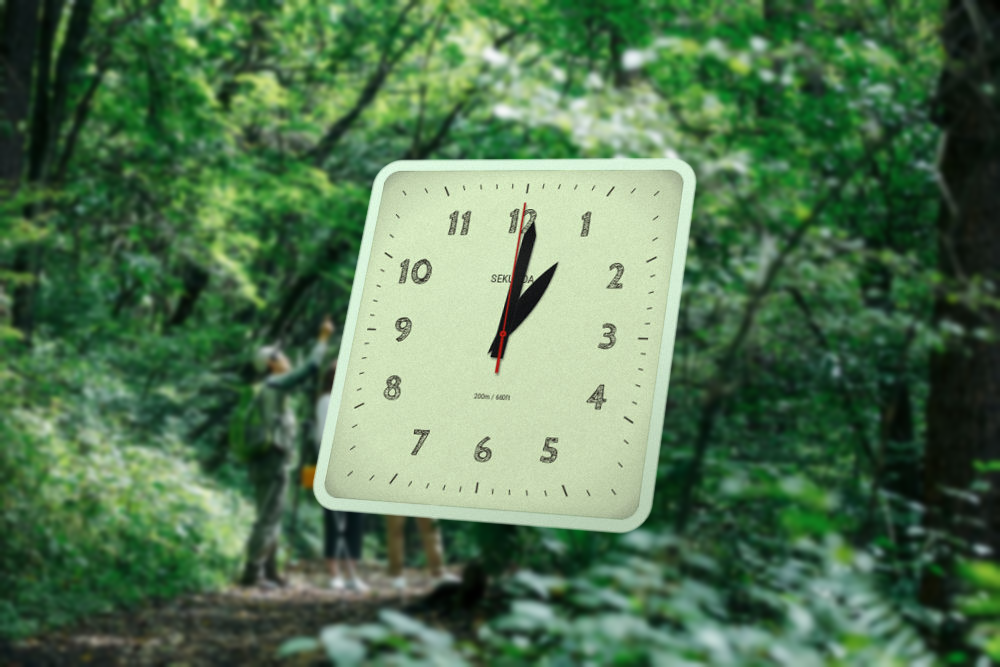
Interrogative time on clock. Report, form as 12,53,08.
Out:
1,01,00
